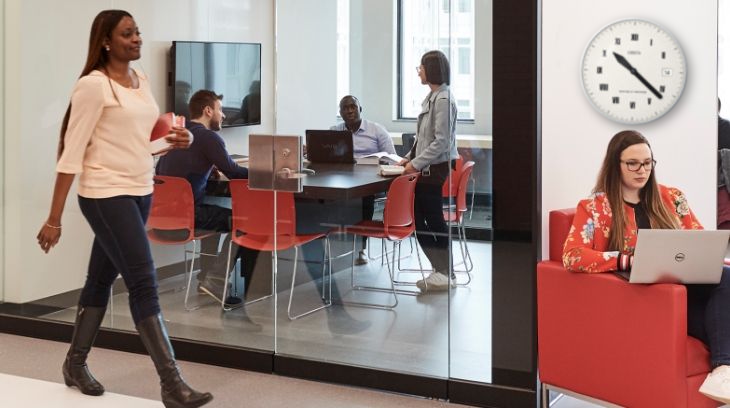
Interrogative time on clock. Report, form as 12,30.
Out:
10,22
